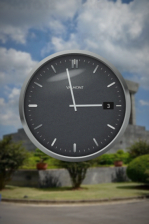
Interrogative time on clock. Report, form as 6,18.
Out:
2,58
